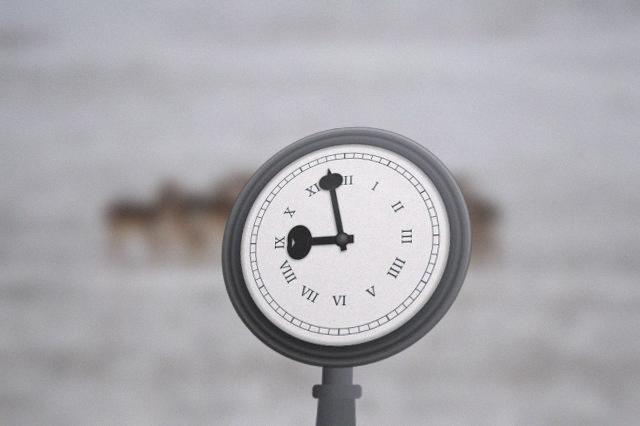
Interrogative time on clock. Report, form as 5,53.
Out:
8,58
